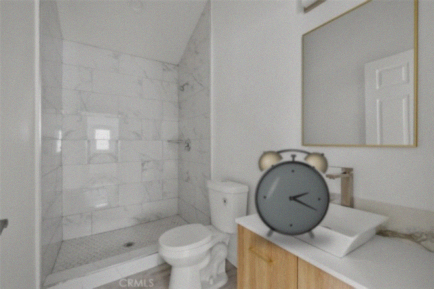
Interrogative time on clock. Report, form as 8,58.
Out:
2,19
